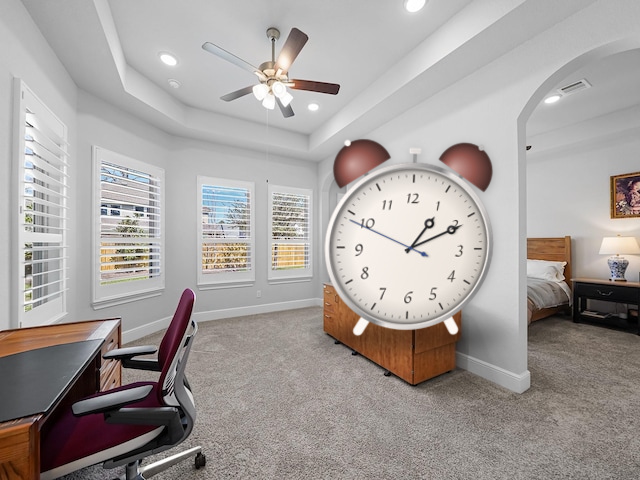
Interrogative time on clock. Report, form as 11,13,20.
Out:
1,10,49
